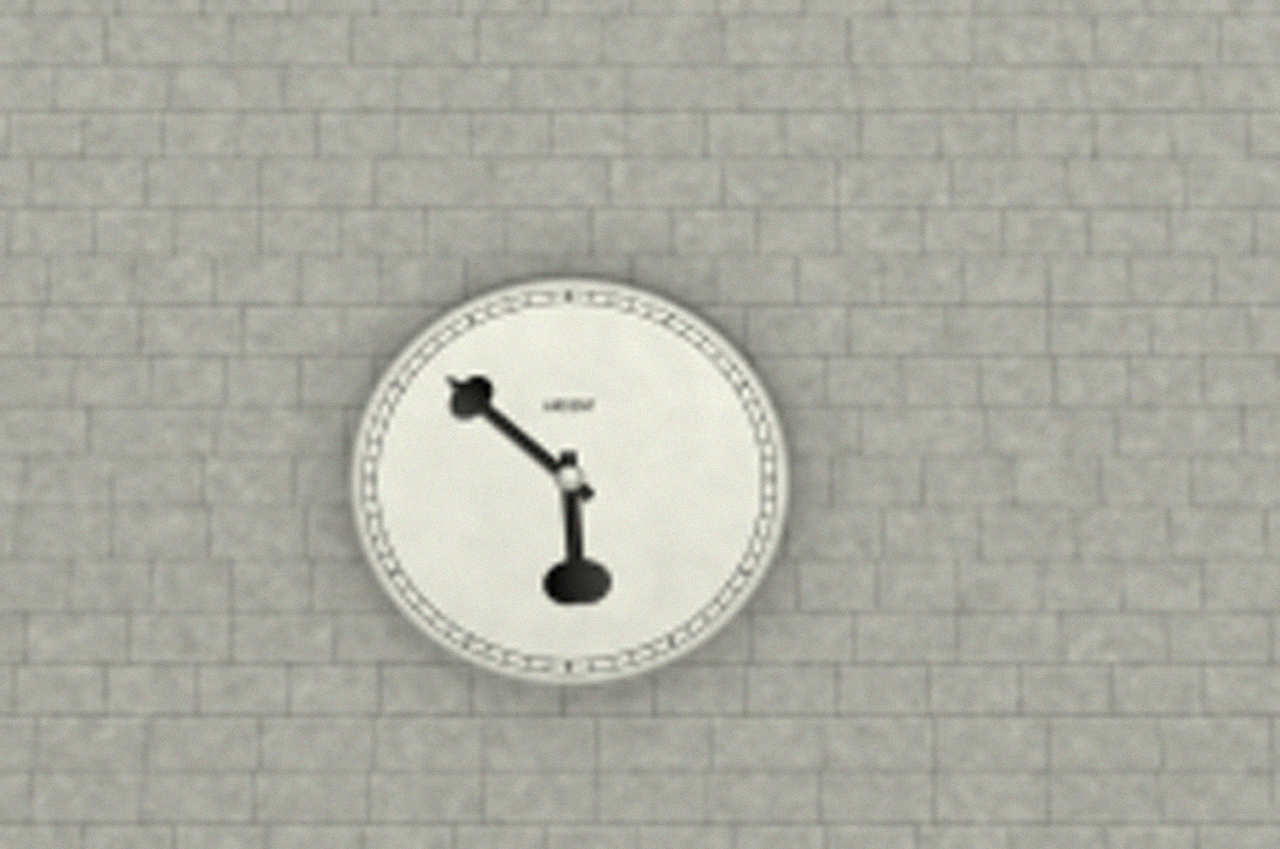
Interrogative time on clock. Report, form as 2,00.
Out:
5,52
